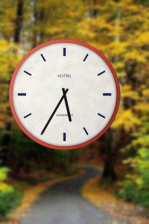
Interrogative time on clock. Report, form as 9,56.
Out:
5,35
